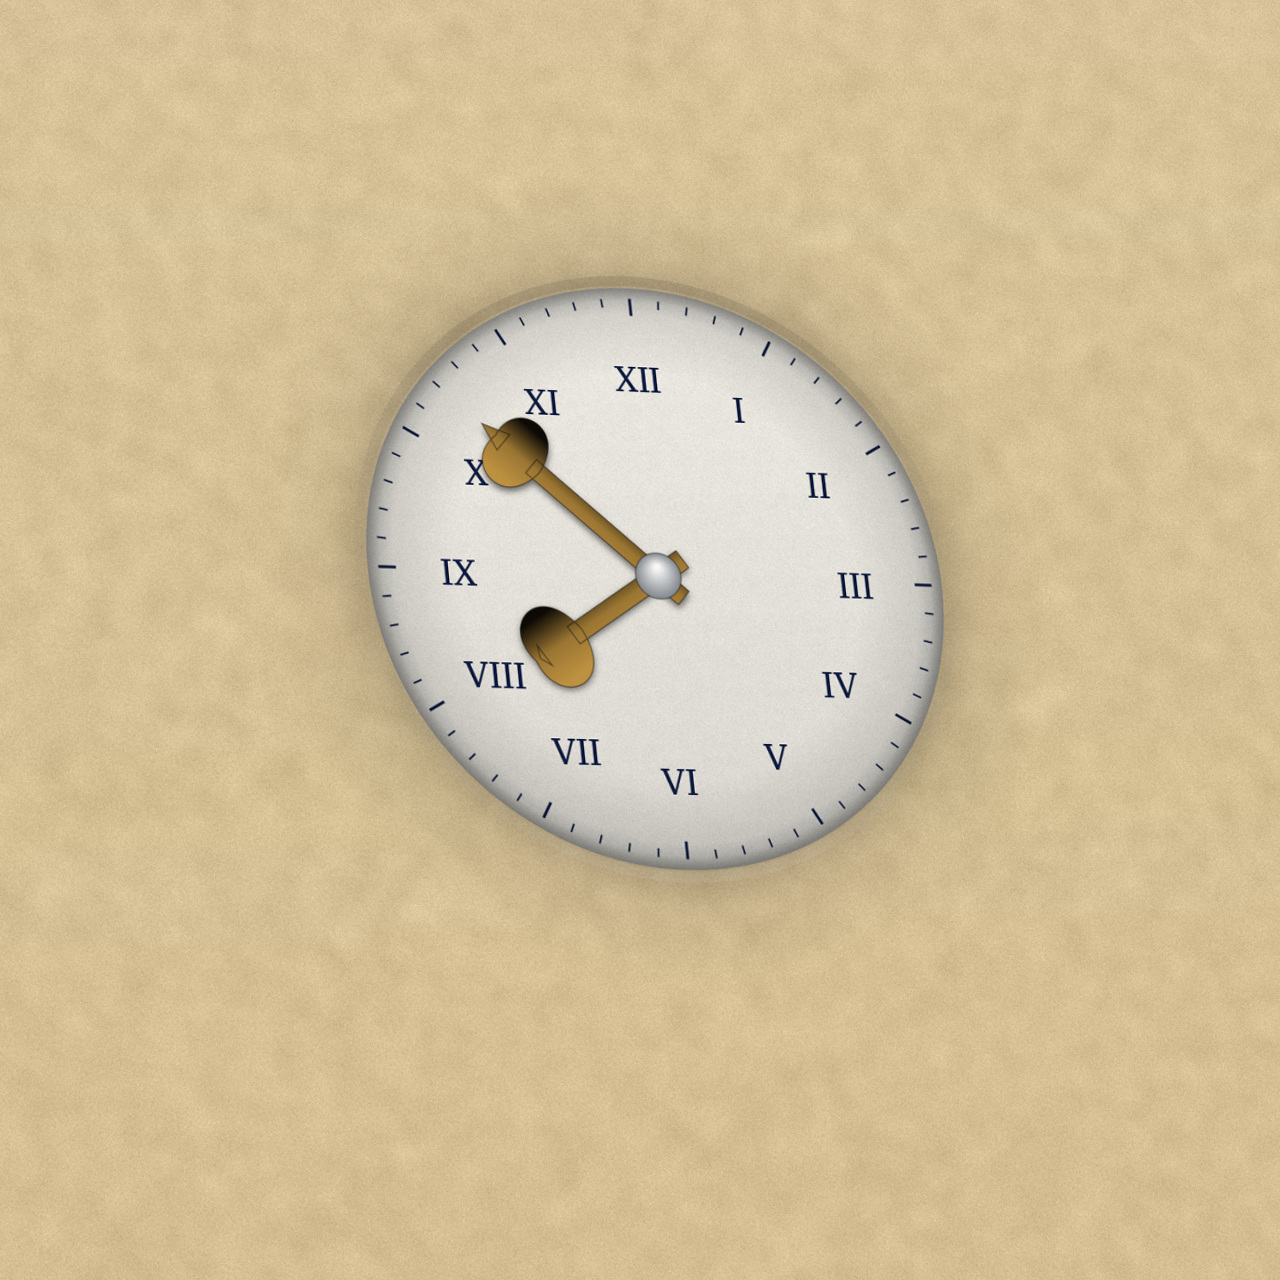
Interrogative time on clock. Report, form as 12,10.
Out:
7,52
